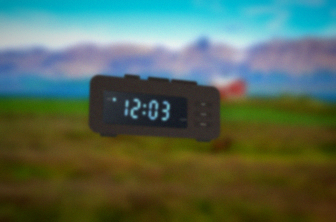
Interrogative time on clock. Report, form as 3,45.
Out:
12,03
